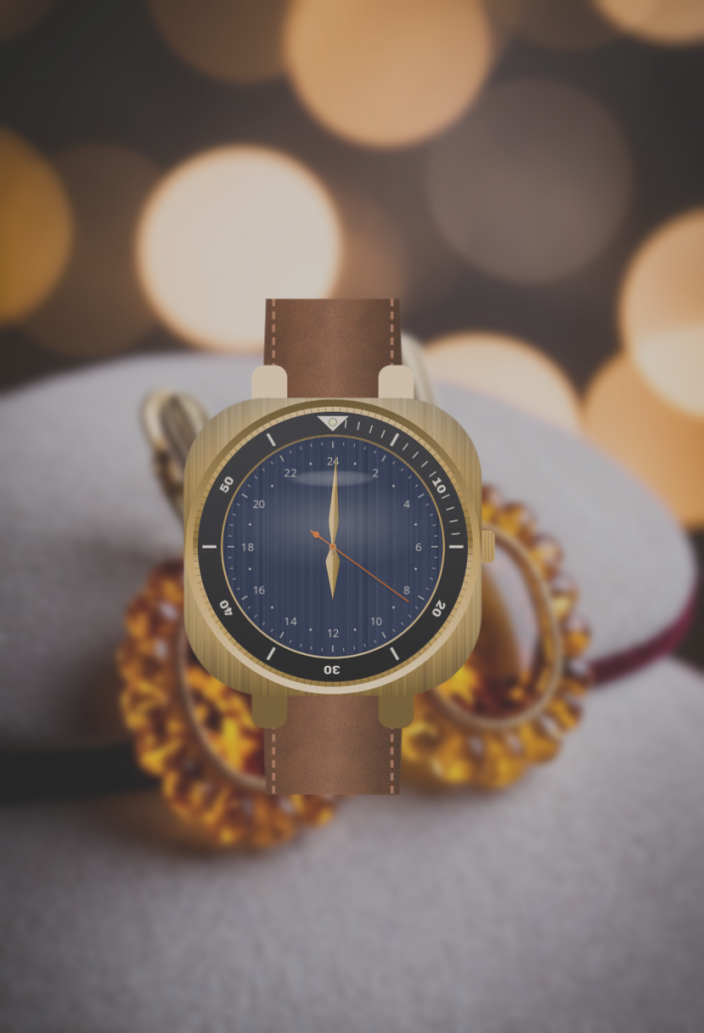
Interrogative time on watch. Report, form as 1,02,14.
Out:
12,00,21
